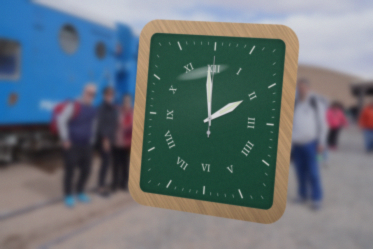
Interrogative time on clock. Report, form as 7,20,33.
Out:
1,59,00
